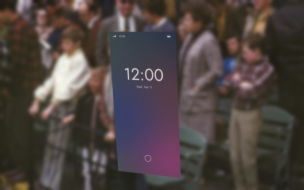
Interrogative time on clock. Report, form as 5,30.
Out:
12,00
